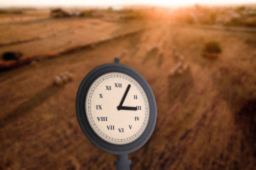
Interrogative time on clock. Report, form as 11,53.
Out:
3,05
